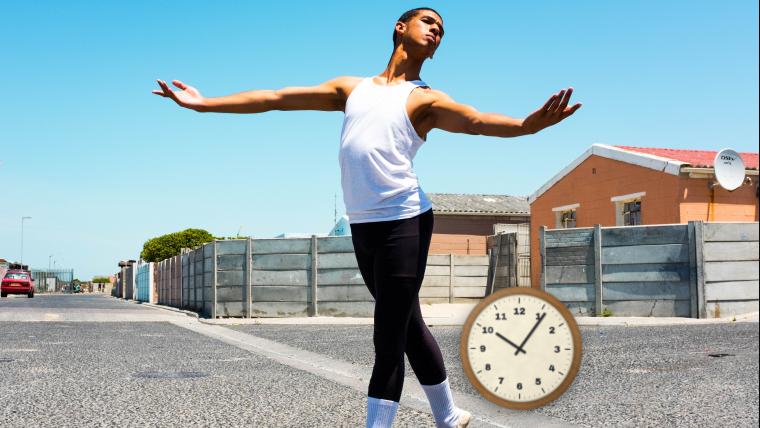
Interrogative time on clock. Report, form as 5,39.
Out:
10,06
